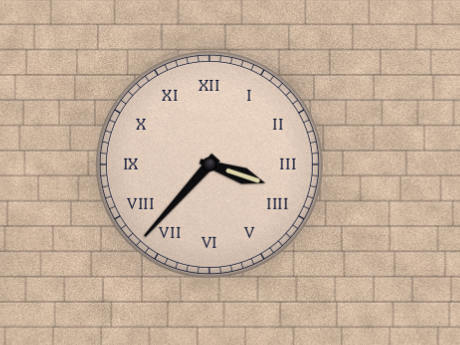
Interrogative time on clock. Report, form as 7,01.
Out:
3,37
